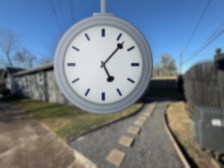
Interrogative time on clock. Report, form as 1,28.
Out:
5,07
